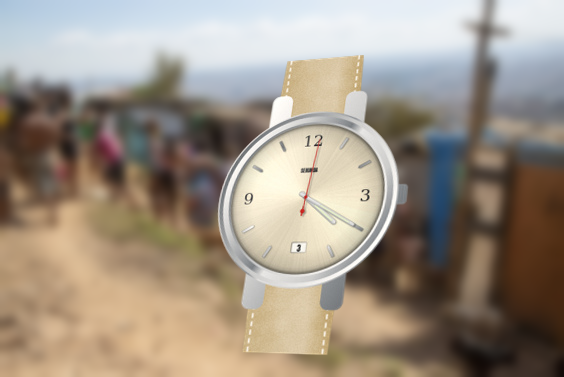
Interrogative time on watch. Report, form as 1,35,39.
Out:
4,20,01
